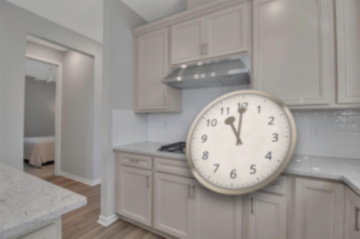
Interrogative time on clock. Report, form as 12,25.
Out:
11,00
